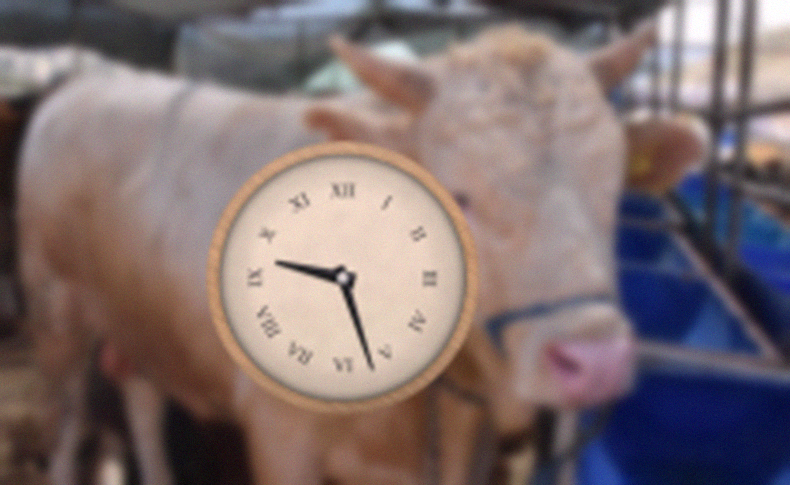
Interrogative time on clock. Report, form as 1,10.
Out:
9,27
